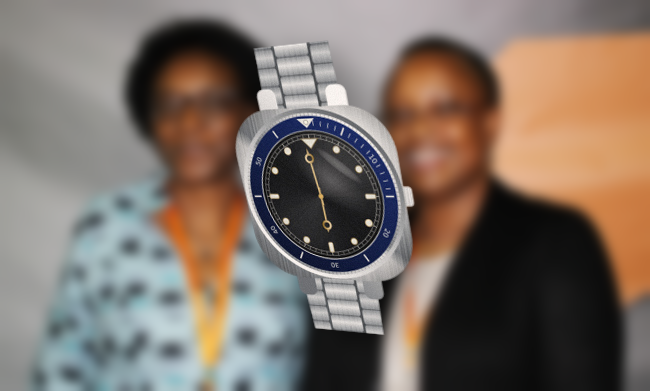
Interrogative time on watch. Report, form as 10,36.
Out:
5,59
